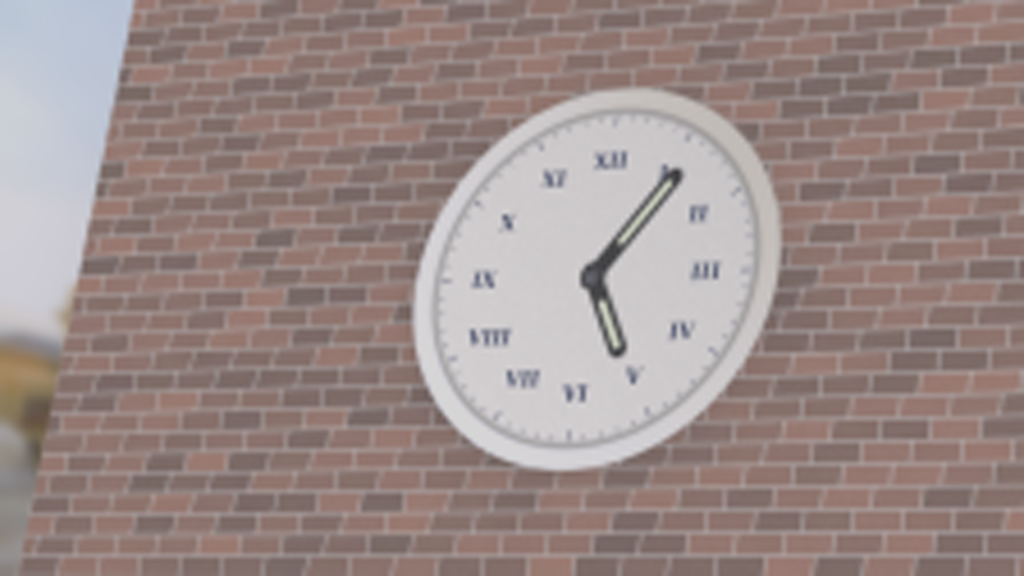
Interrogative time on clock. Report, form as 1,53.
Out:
5,06
